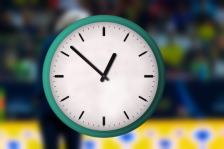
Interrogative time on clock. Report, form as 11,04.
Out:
12,52
